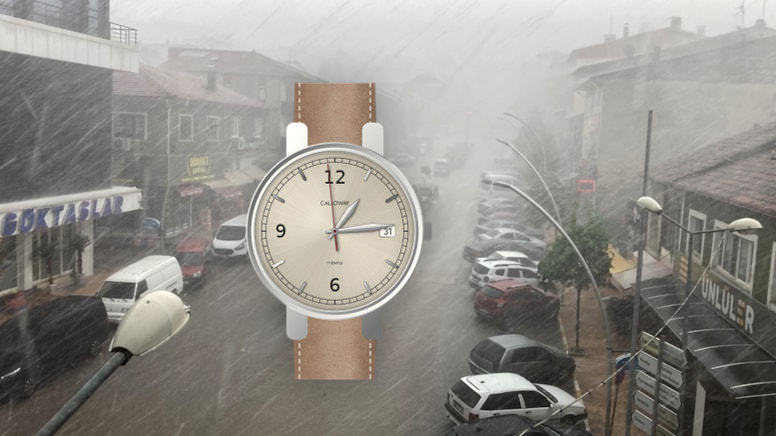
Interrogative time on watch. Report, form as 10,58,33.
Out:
1,13,59
